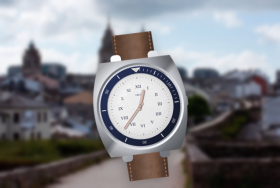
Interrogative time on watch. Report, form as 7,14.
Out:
12,37
